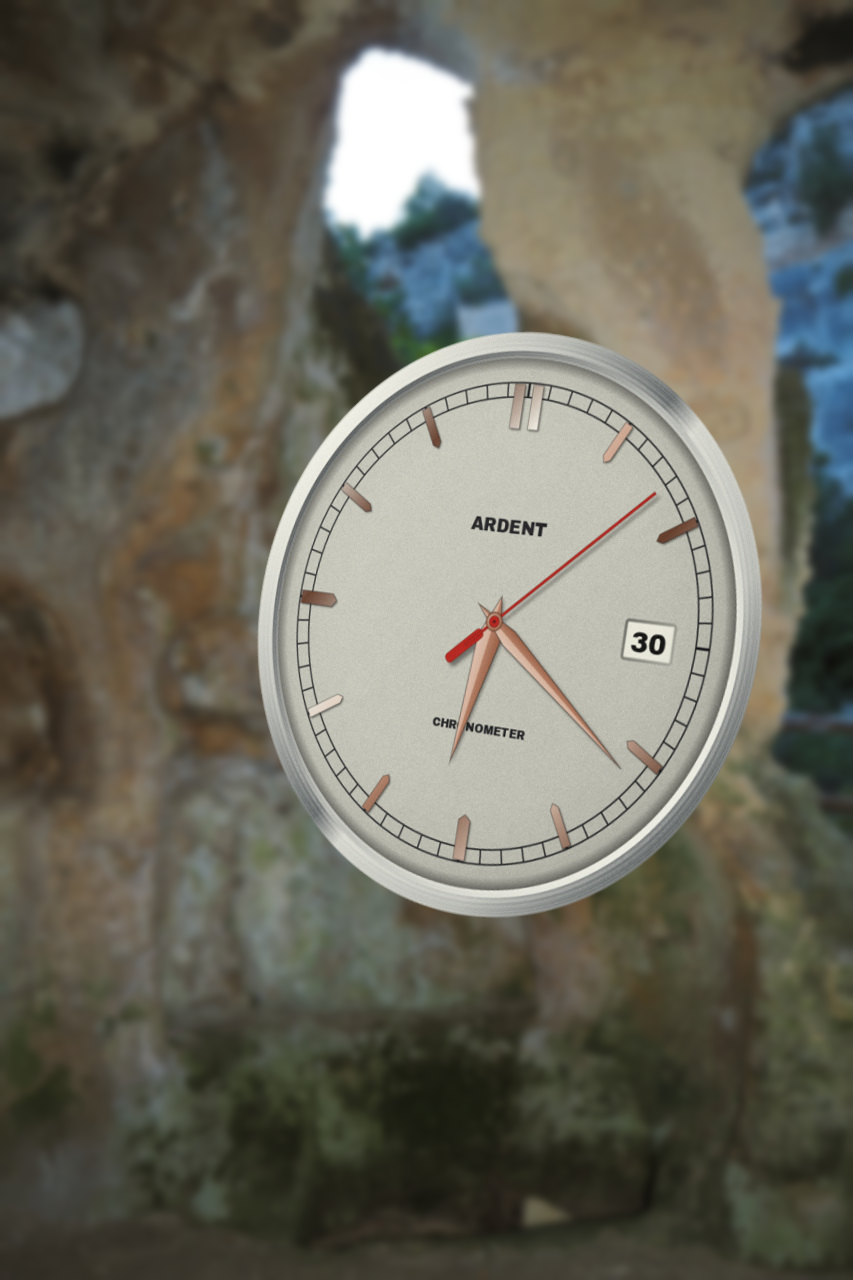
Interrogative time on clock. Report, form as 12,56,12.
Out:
6,21,08
